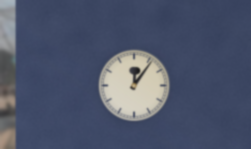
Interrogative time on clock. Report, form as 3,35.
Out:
12,06
